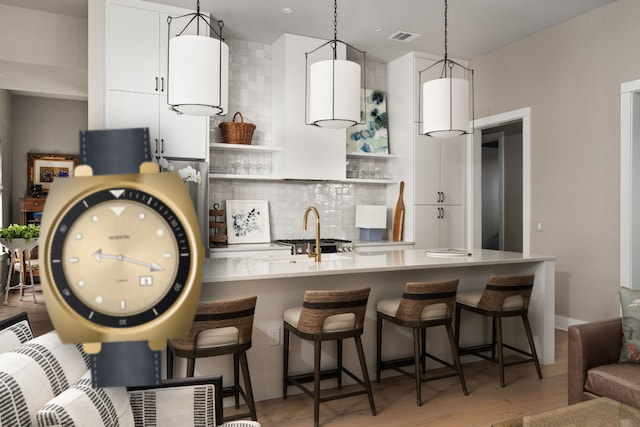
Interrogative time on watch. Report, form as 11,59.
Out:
9,18
